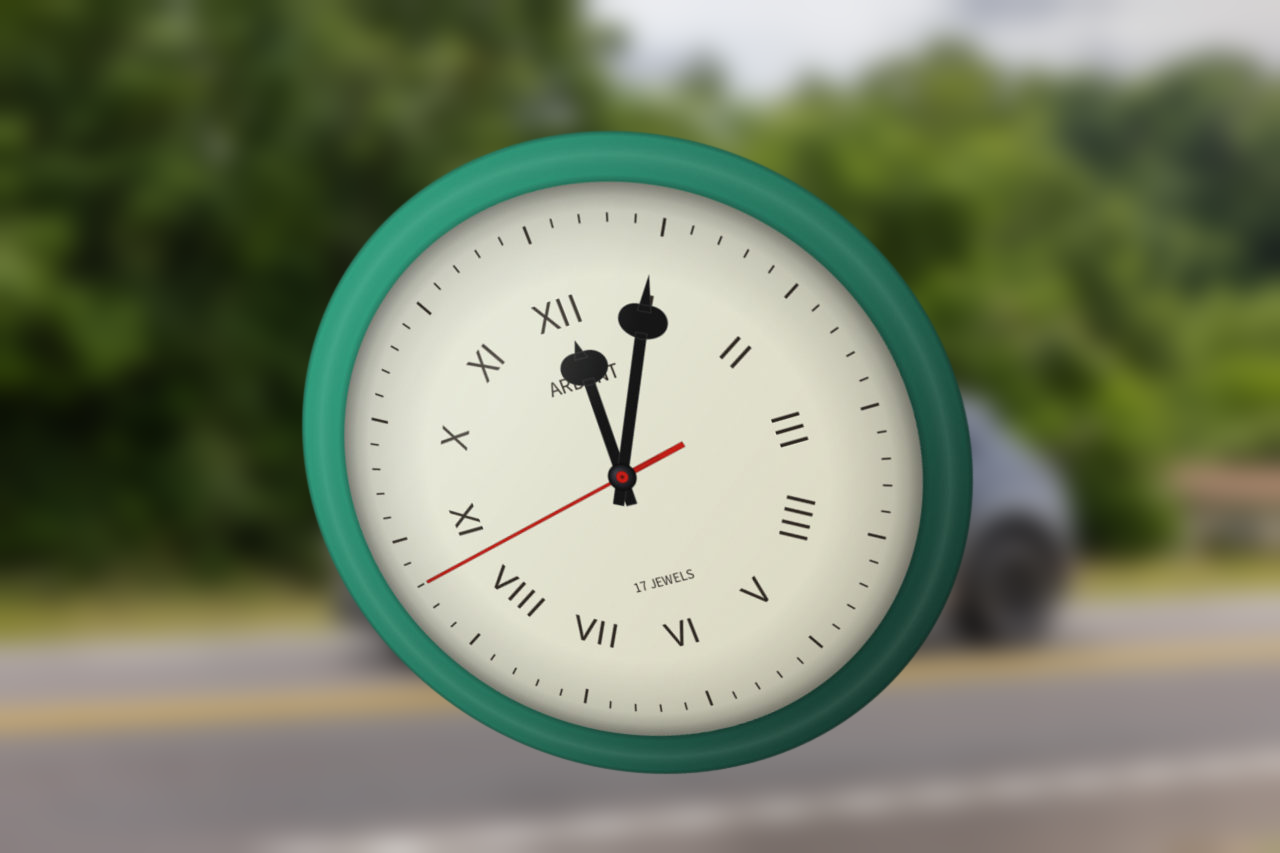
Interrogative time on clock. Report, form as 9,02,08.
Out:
12,04,43
